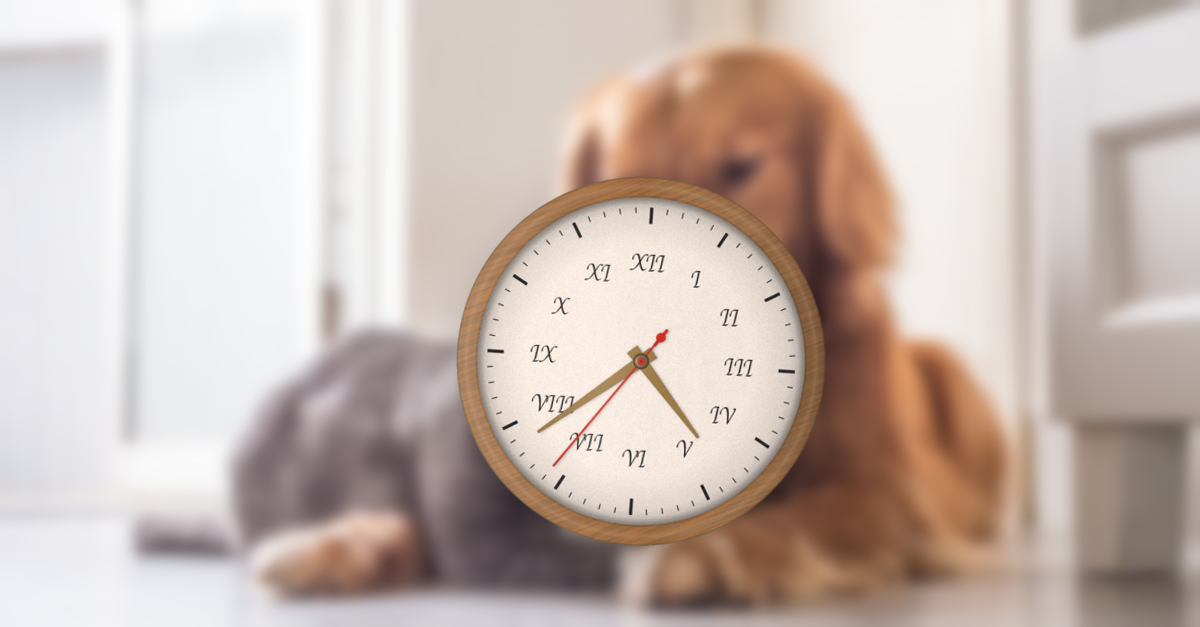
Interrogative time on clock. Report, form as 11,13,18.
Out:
4,38,36
